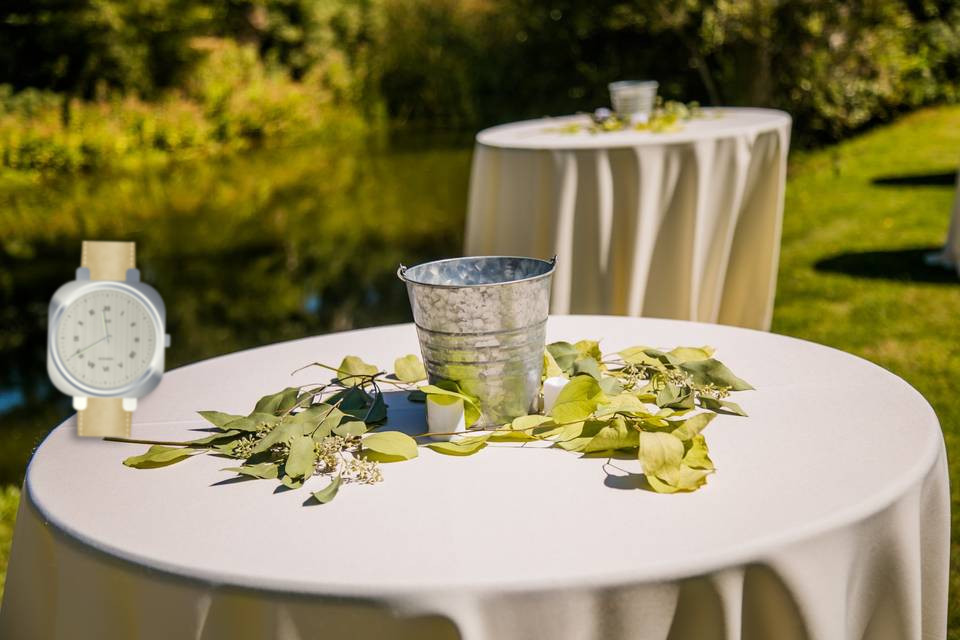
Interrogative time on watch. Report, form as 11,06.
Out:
11,40
